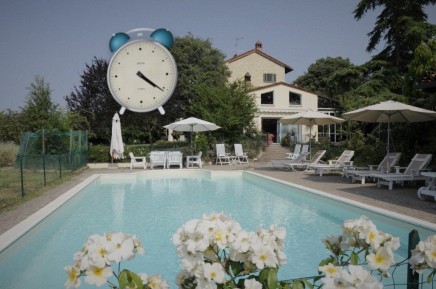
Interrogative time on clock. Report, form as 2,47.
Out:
4,21
